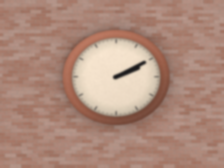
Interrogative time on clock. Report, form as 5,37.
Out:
2,10
